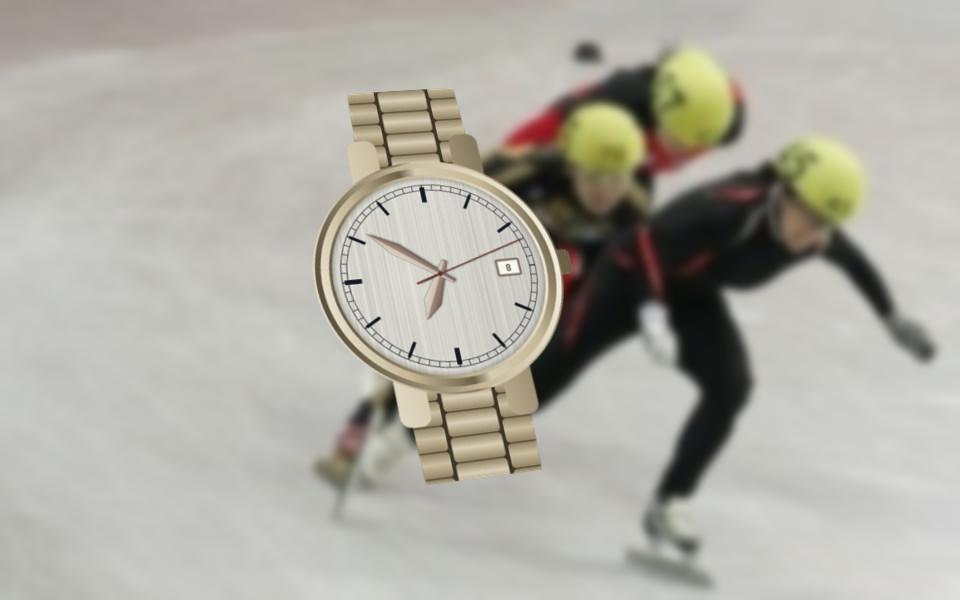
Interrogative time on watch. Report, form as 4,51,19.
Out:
6,51,12
